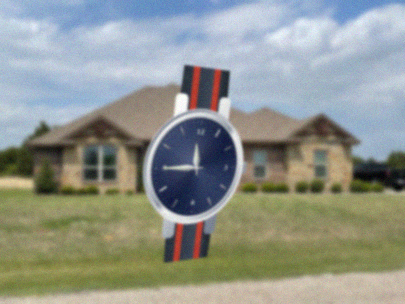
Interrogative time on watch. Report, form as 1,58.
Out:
11,45
